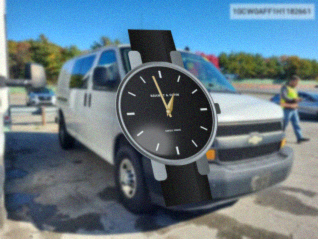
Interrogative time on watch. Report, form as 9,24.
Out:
12,58
